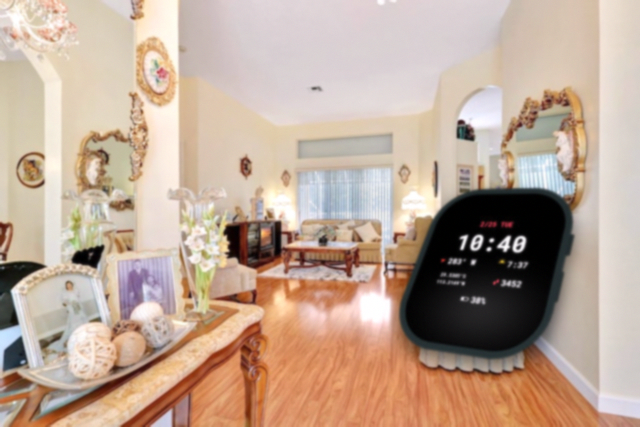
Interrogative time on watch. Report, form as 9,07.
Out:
10,40
